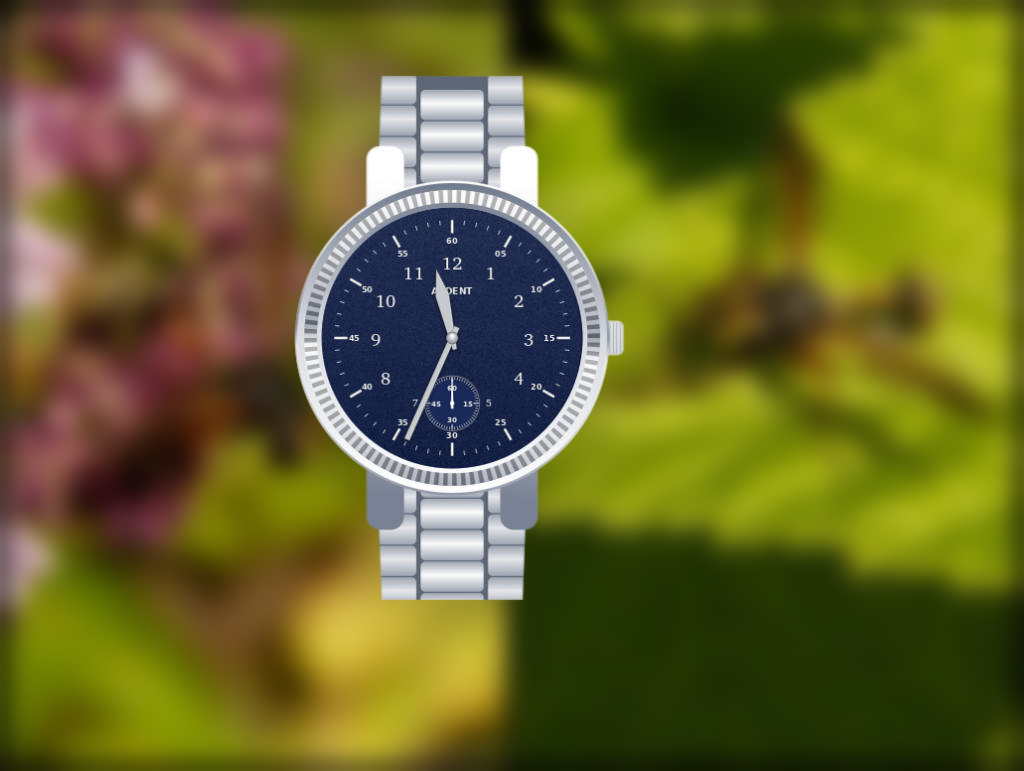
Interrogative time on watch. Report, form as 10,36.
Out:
11,34
